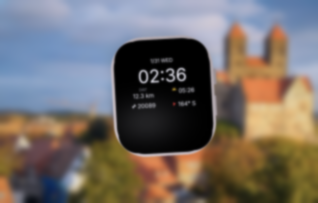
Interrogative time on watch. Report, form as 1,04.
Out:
2,36
